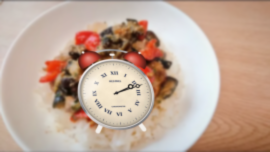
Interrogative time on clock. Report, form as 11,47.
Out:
2,12
